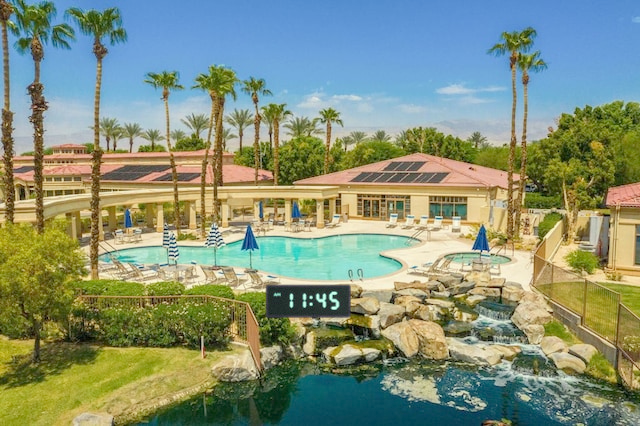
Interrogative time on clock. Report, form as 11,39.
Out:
11,45
